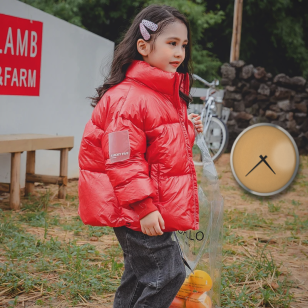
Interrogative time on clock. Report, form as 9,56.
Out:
4,38
